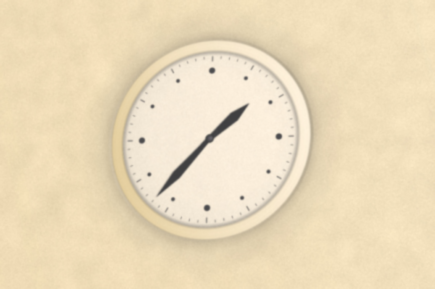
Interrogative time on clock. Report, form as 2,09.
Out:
1,37
